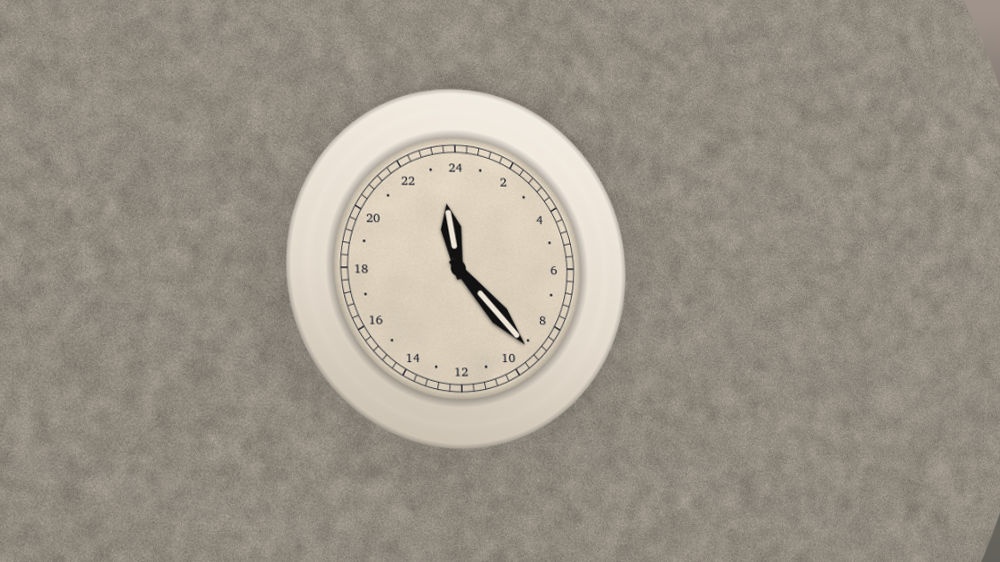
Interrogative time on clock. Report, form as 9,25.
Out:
23,23
